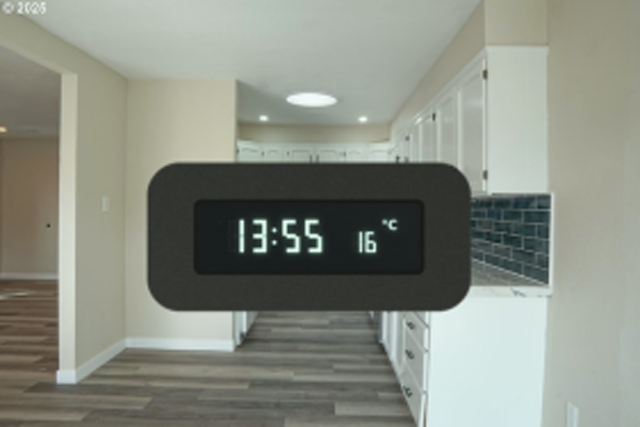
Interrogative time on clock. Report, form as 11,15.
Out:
13,55
